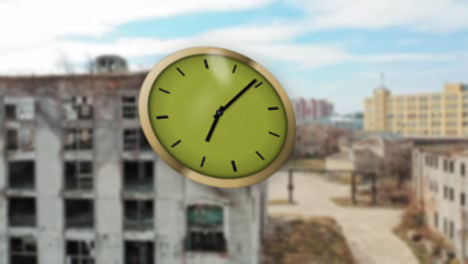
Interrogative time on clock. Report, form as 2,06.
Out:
7,09
